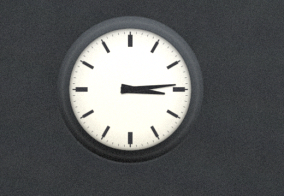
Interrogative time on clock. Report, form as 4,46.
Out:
3,14
